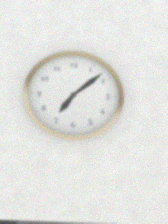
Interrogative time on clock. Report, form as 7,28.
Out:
7,08
